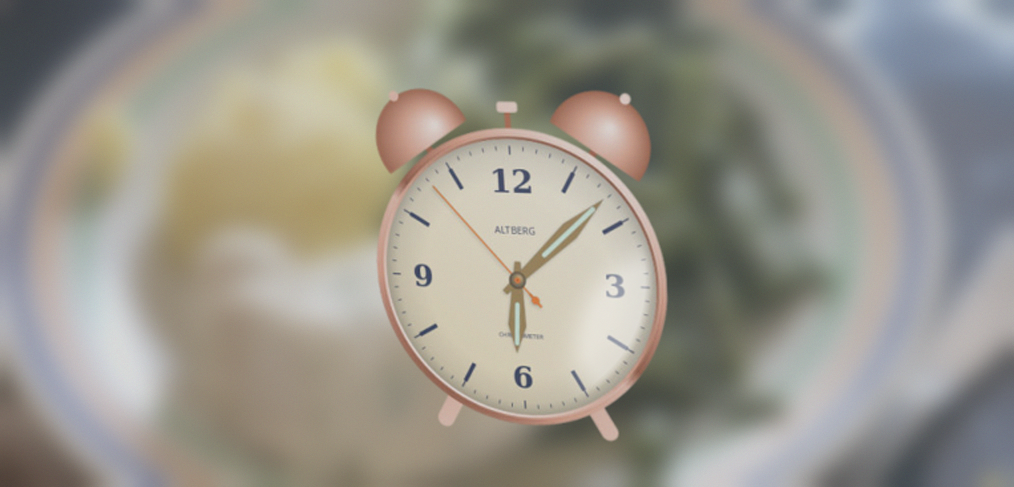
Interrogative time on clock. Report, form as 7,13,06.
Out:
6,07,53
